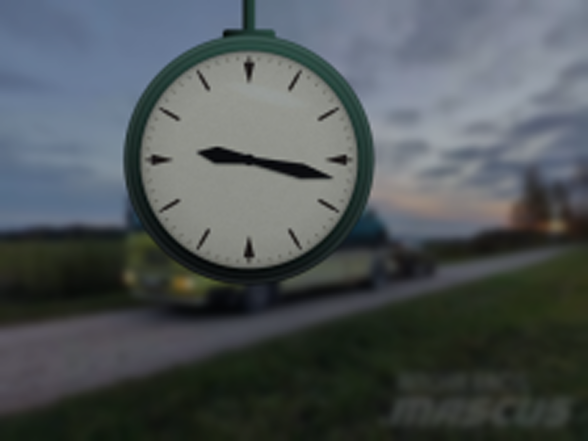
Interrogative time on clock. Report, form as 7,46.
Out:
9,17
